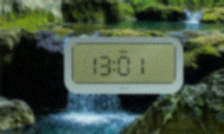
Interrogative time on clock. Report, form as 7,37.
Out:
13,01
